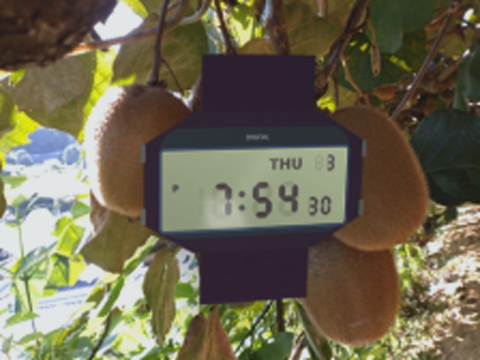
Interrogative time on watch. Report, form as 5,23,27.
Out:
7,54,30
